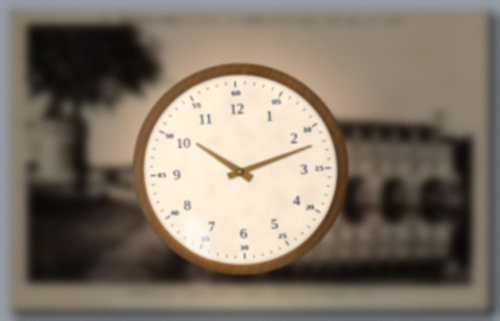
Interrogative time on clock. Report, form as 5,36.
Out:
10,12
